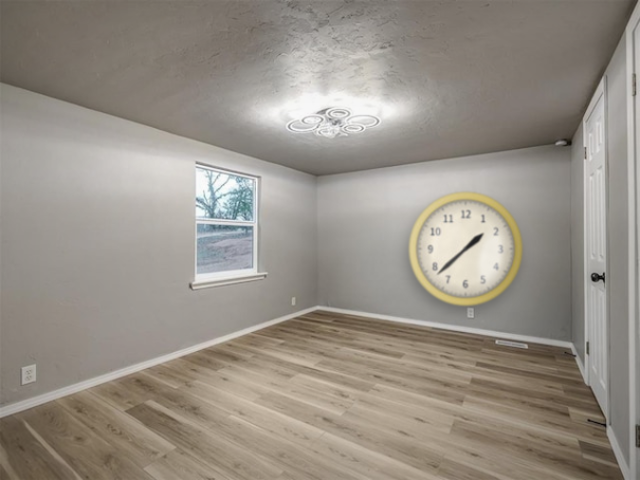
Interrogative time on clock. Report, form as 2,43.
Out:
1,38
